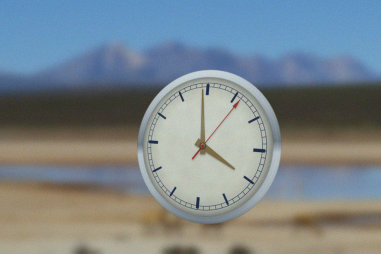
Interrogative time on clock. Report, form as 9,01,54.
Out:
3,59,06
